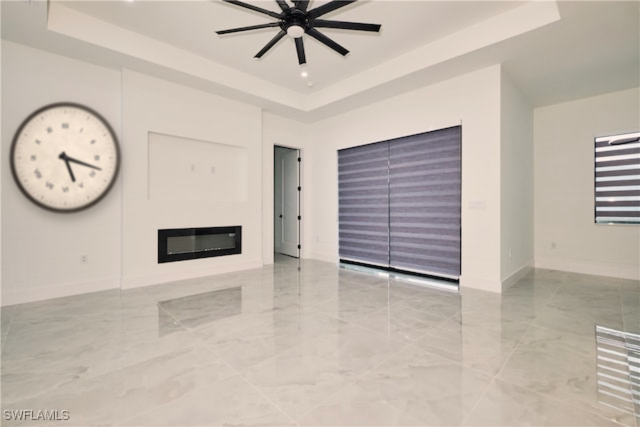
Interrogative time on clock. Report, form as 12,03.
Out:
5,18
